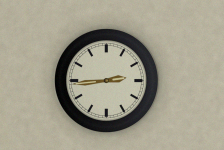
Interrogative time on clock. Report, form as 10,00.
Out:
2,44
